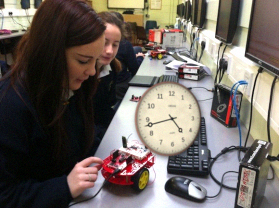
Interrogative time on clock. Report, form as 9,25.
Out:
4,43
